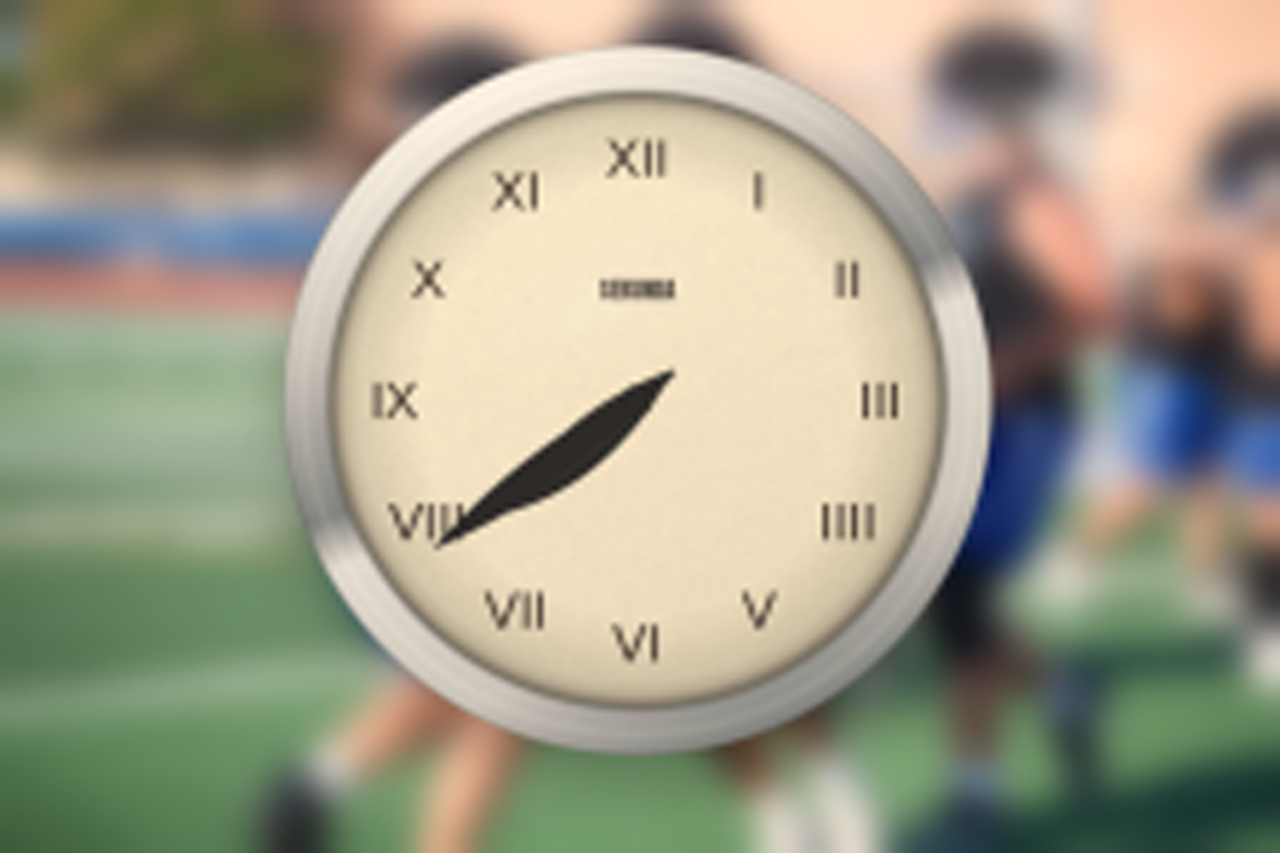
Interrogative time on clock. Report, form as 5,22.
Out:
7,39
